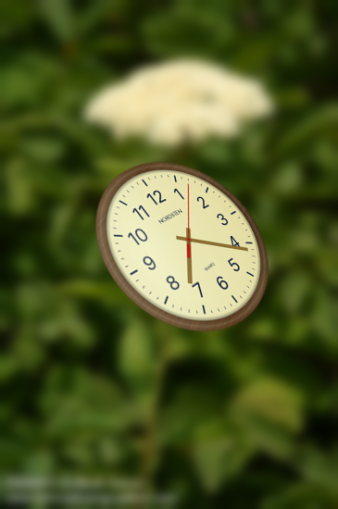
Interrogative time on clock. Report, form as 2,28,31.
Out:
7,21,07
